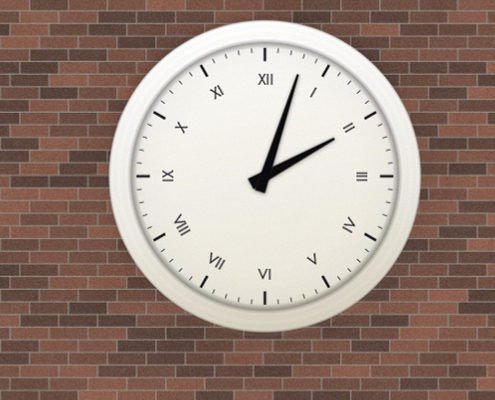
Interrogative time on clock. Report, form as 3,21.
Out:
2,03
